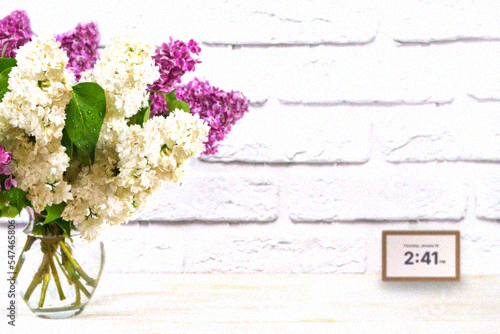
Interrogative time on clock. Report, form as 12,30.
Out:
2,41
